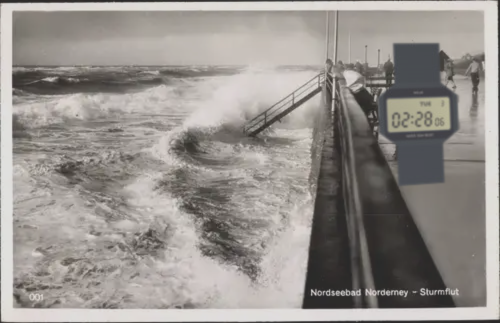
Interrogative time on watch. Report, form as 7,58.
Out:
2,28
